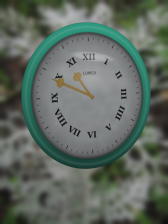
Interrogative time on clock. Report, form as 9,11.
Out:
10,49
